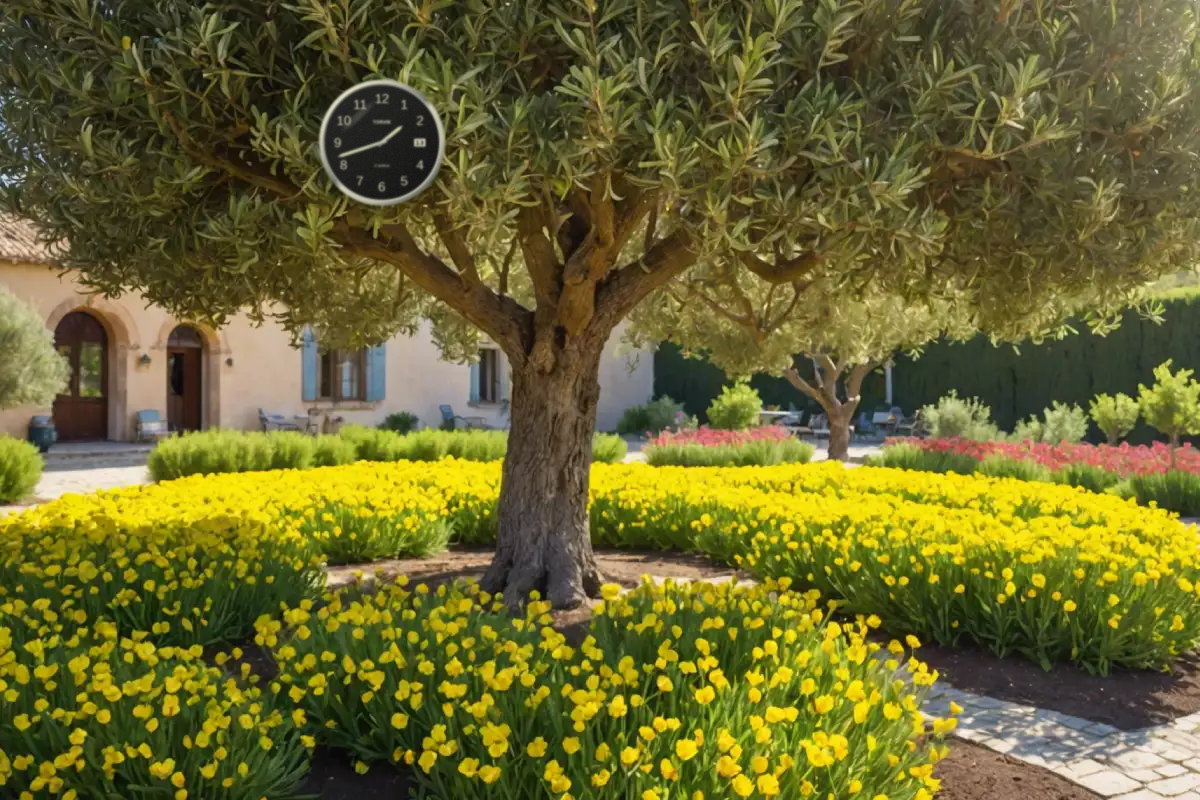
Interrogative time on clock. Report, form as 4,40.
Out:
1,42
